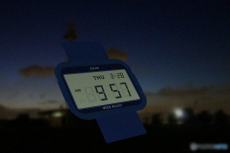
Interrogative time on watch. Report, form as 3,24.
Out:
9,57
